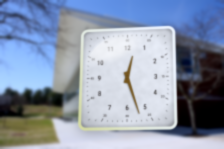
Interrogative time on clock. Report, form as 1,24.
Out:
12,27
